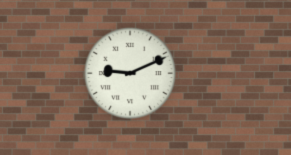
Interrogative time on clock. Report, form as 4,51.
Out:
9,11
